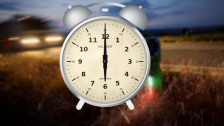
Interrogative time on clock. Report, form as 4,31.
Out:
6,00
